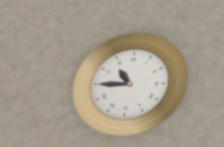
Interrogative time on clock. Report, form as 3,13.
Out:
10,45
